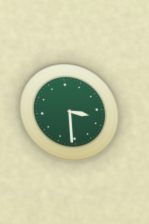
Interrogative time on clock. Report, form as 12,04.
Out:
3,31
